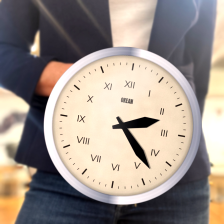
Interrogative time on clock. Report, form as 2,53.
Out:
2,23
